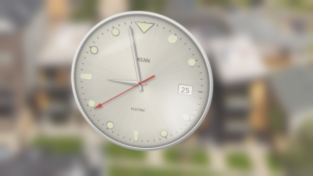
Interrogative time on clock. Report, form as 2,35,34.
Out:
8,57,39
